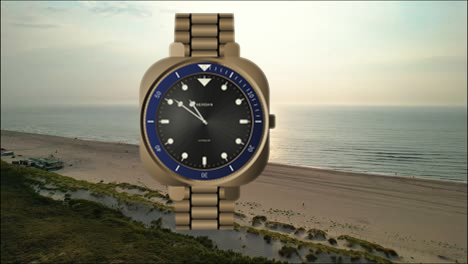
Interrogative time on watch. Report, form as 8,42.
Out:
10,51
